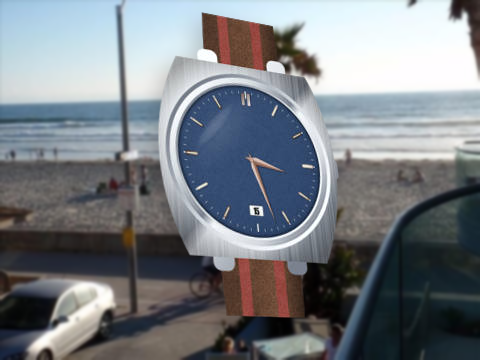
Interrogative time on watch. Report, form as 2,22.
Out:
3,27
